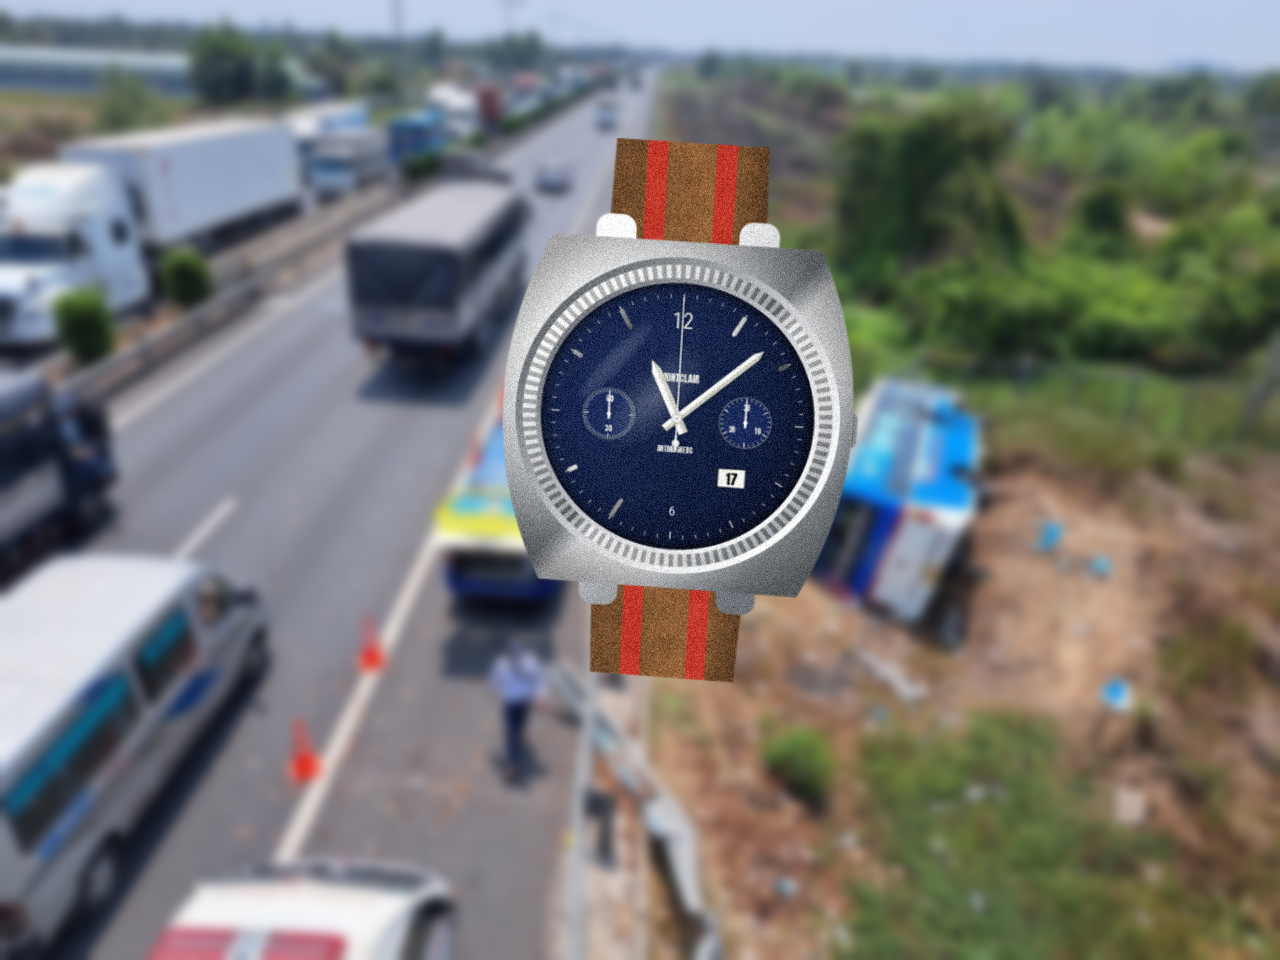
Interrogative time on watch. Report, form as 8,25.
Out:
11,08
